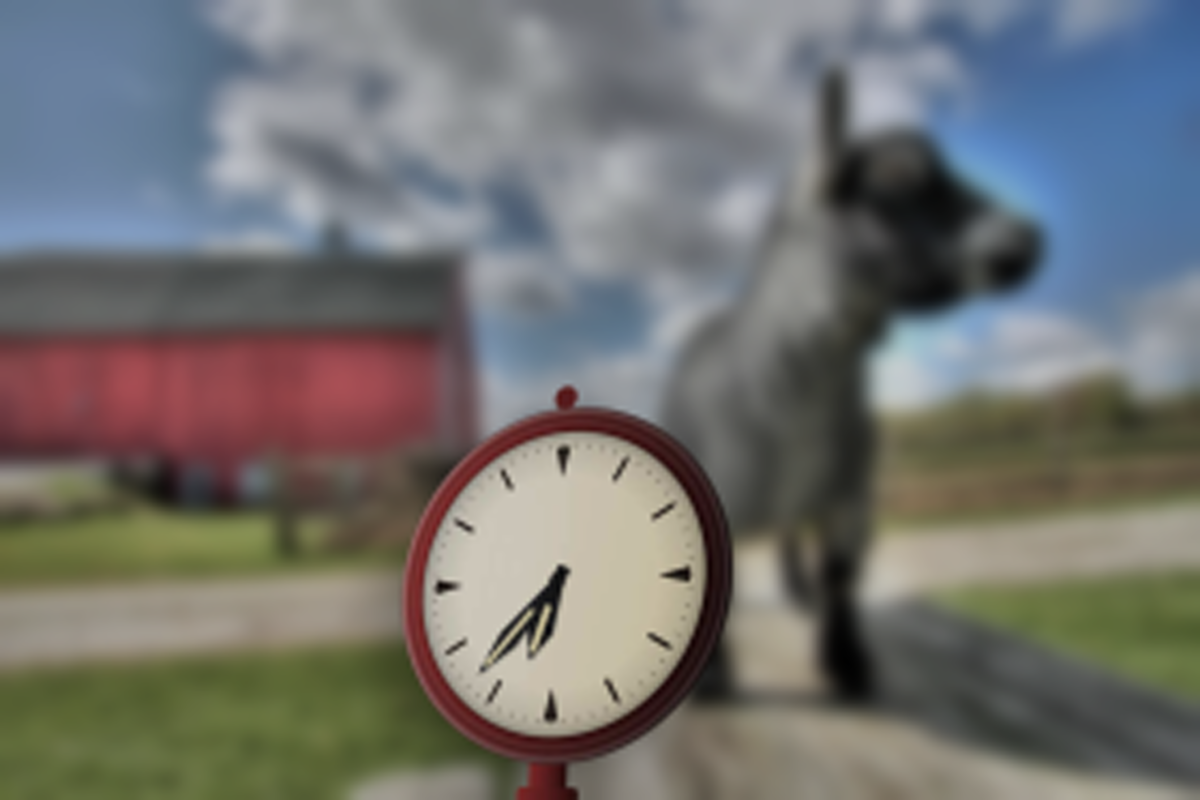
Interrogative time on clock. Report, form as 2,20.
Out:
6,37
